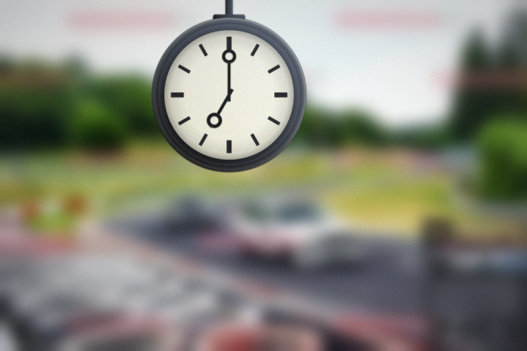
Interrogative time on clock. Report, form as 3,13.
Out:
7,00
